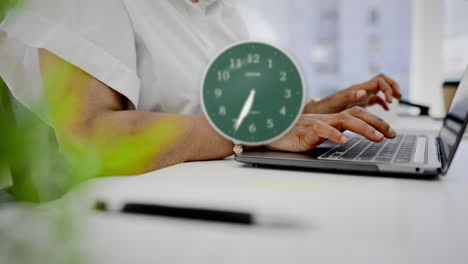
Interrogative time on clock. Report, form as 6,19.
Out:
6,34
